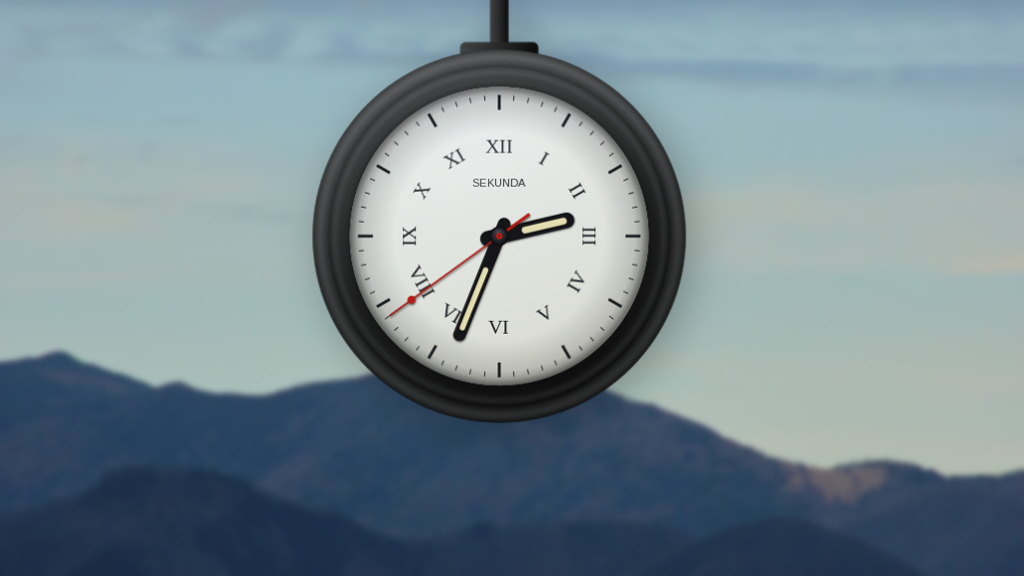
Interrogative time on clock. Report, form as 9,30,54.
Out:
2,33,39
